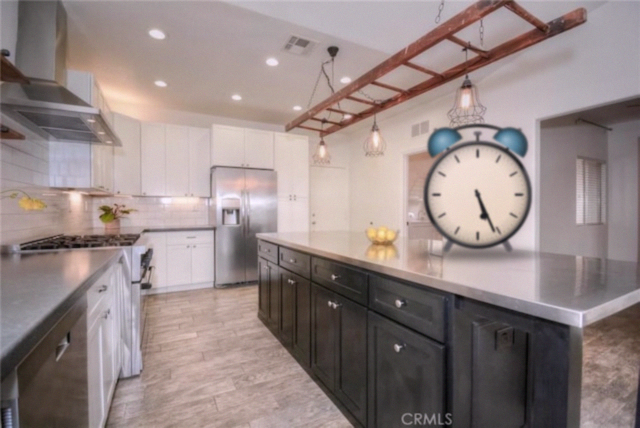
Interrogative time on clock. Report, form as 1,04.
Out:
5,26
